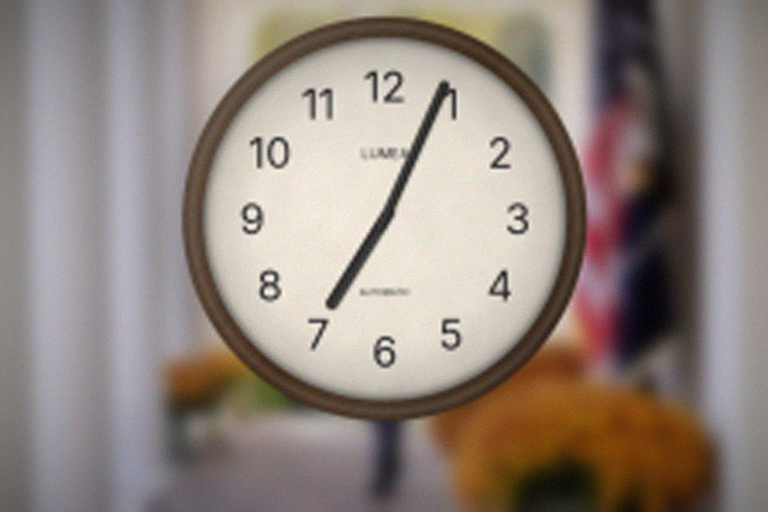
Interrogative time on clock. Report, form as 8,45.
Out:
7,04
